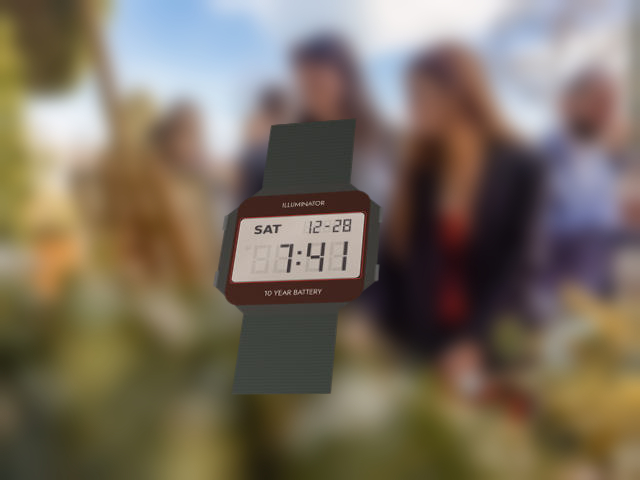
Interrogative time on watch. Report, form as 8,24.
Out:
7,41
